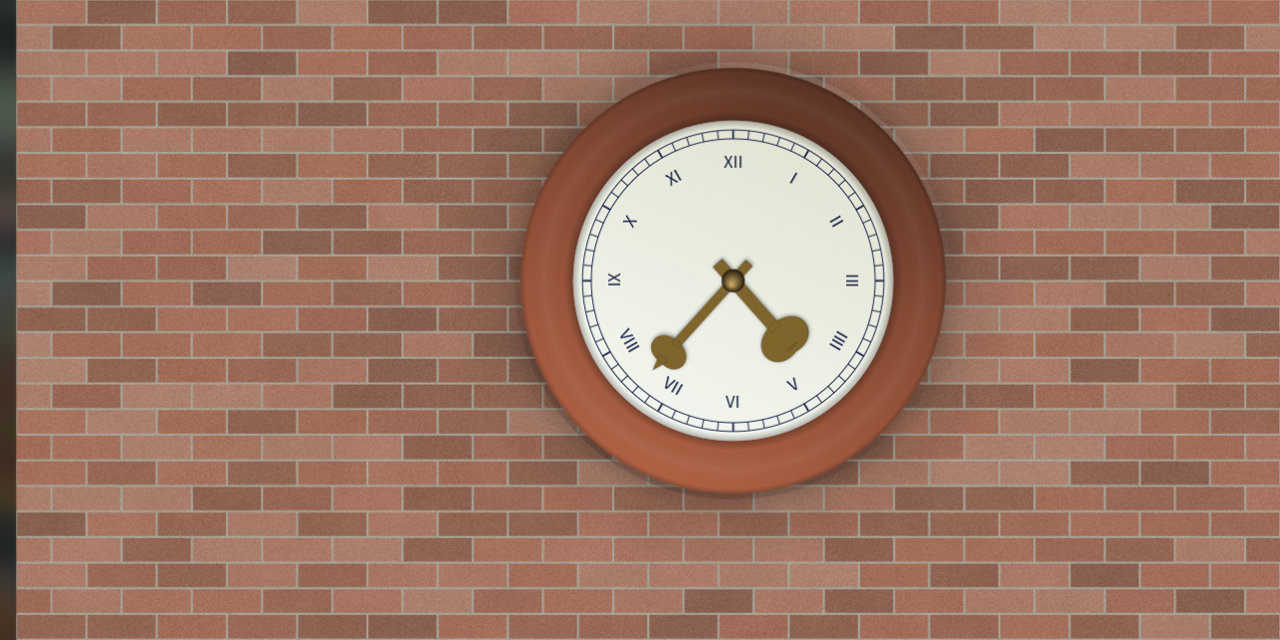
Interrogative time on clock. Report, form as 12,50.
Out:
4,37
